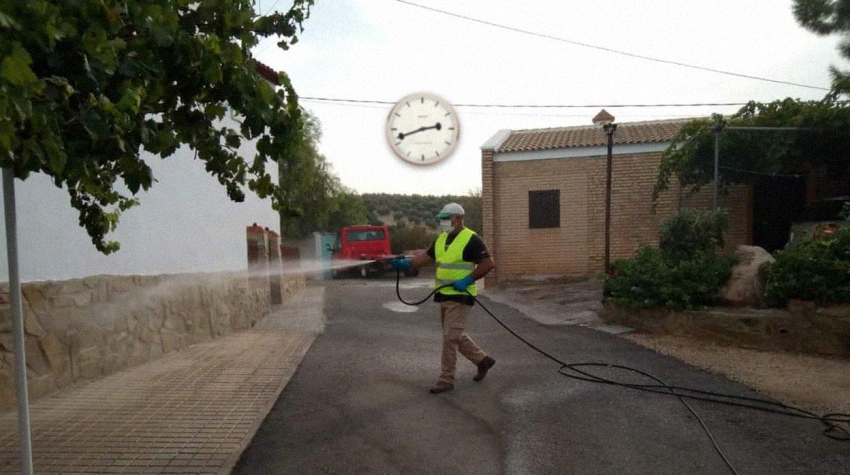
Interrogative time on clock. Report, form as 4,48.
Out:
2,42
